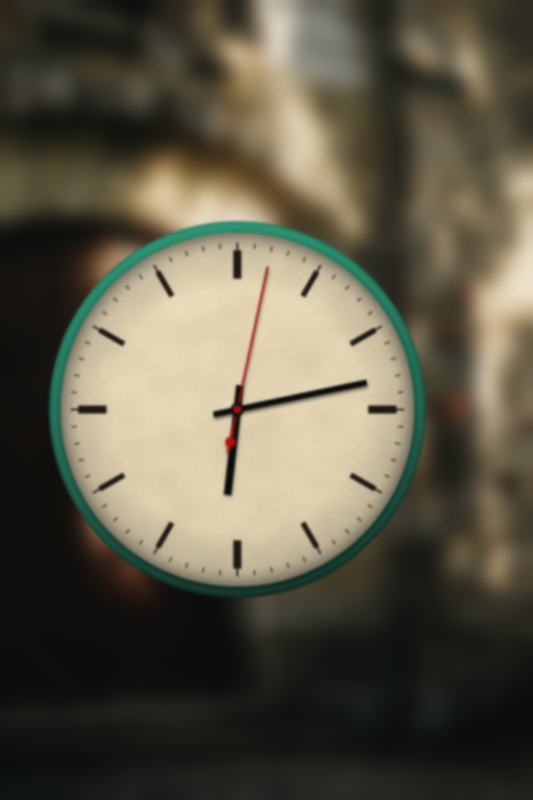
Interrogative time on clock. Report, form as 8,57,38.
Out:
6,13,02
